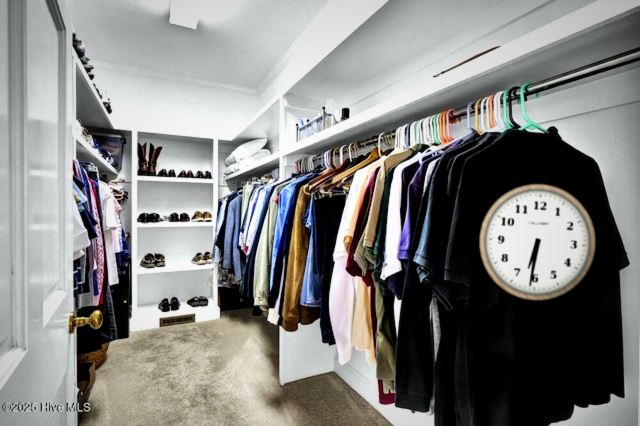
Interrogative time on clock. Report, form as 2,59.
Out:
6,31
